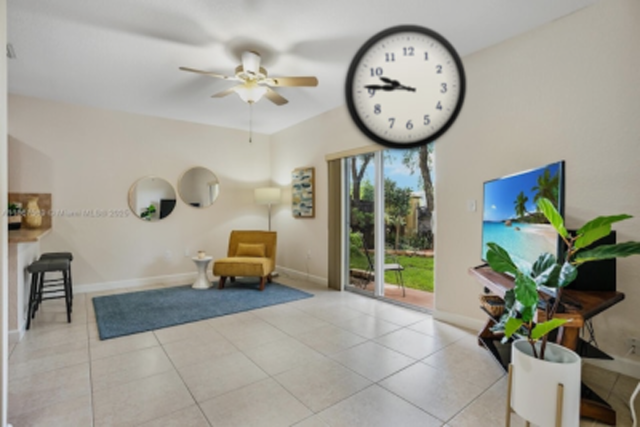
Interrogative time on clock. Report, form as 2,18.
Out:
9,46
